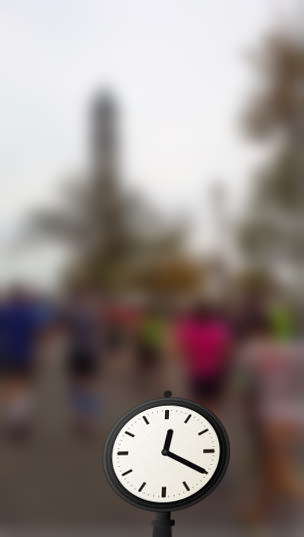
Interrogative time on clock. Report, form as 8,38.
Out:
12,20
